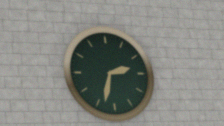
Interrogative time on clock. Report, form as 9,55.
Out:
2,33
